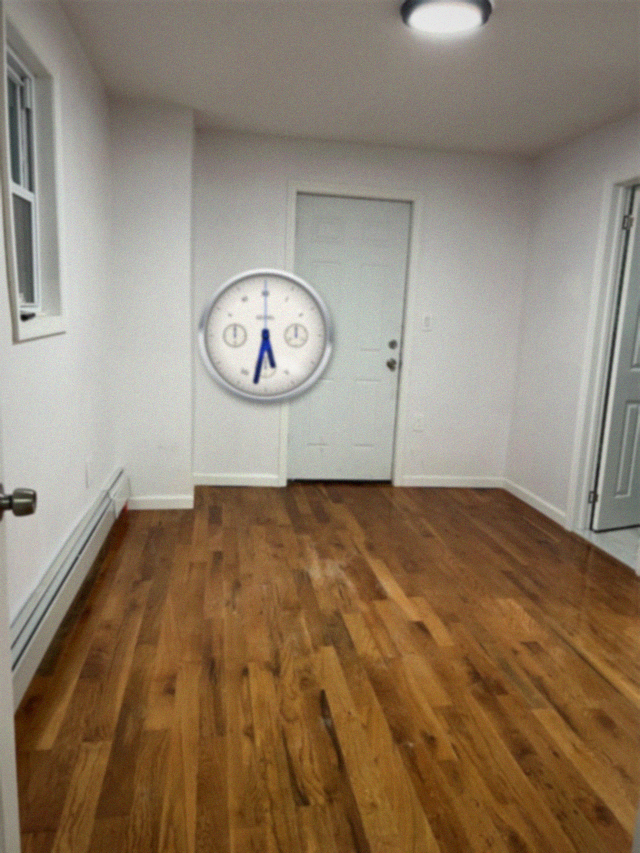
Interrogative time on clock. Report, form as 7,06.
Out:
5,32
